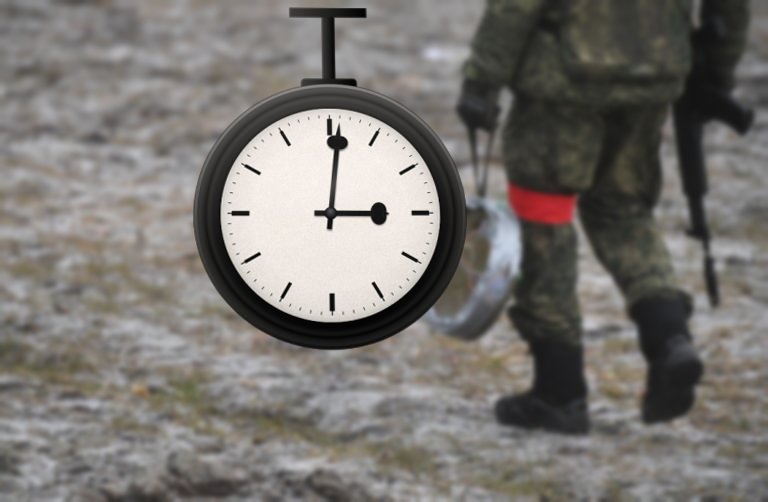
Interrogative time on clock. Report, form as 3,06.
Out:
3,01
